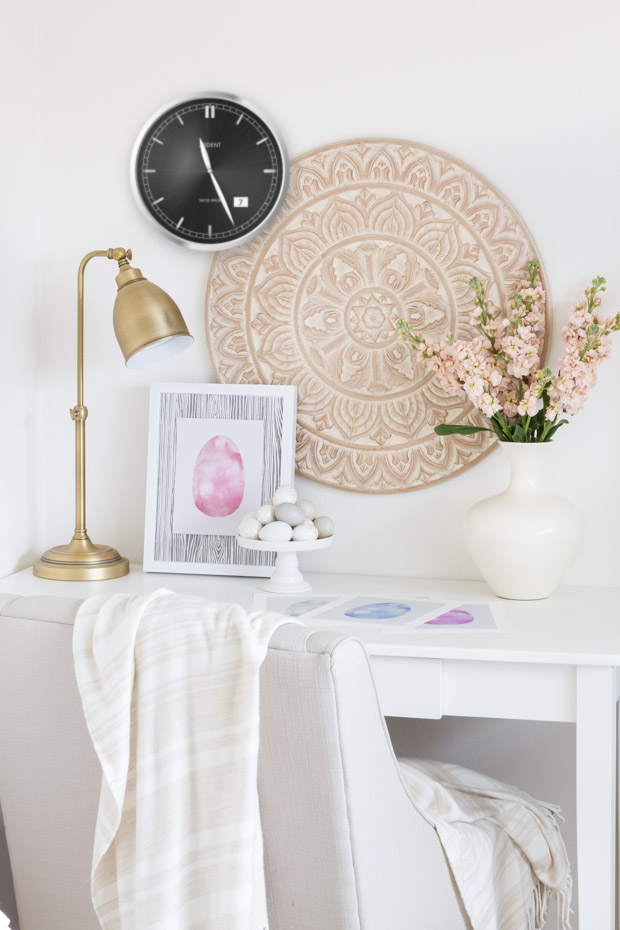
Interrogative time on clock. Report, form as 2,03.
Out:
11,26
